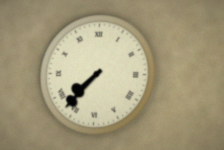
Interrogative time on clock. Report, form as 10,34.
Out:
7,37
